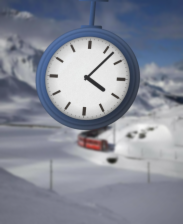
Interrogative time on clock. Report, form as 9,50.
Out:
4,07
